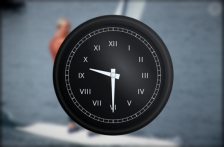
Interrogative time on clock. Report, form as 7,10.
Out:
9,30
